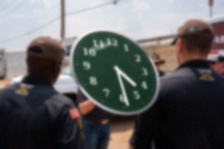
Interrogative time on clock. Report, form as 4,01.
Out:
4,29
